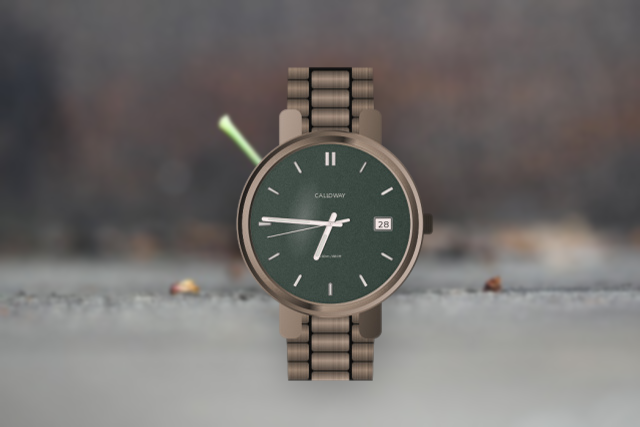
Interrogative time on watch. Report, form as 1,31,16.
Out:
6,45,43
